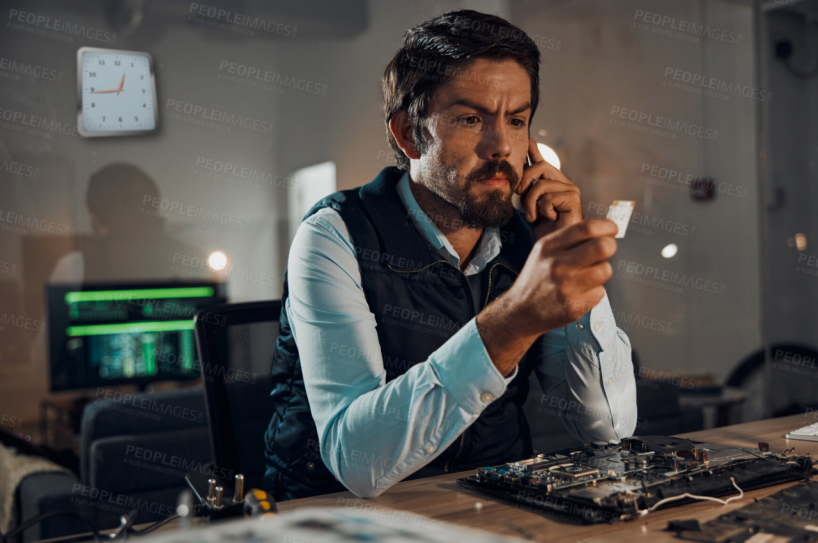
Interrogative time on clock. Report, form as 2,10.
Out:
12,44
